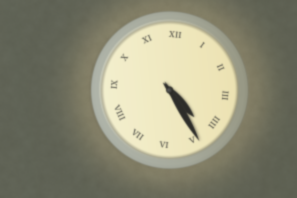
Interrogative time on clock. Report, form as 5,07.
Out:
4,24
